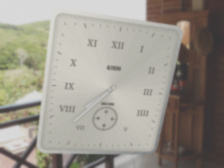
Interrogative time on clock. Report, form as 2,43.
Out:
7,37
